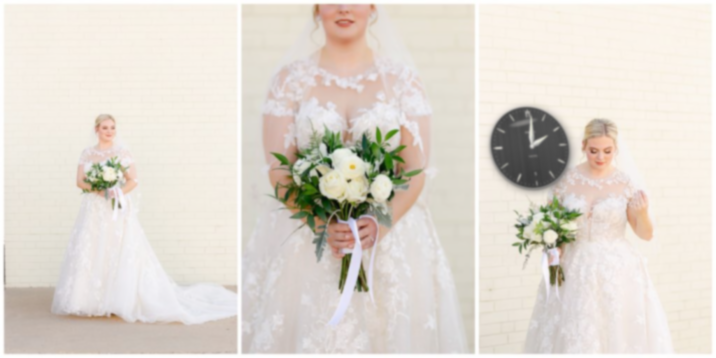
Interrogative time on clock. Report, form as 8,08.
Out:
2,01
